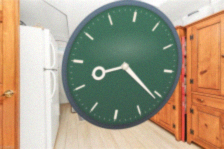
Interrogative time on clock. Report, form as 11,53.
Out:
8,21
